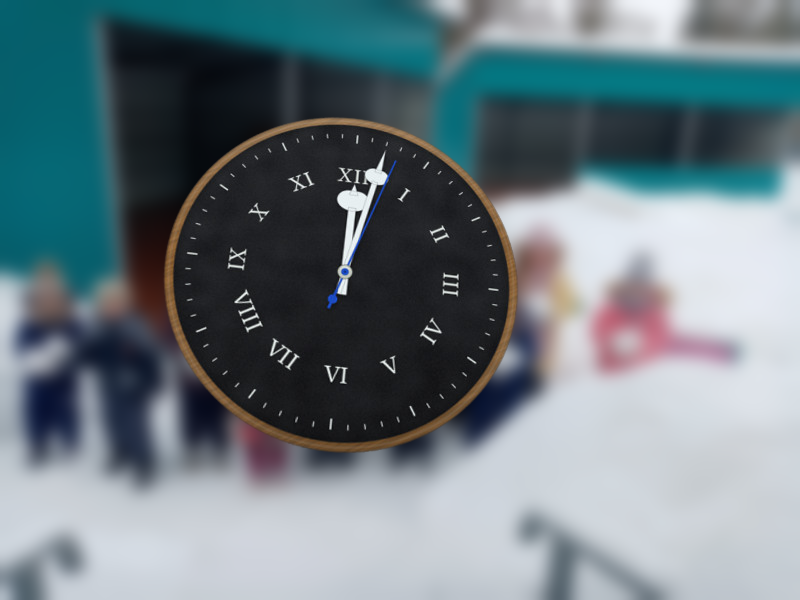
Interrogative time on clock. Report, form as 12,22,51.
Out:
12,02,03
